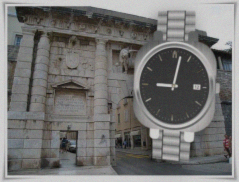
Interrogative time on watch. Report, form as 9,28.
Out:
9,02
